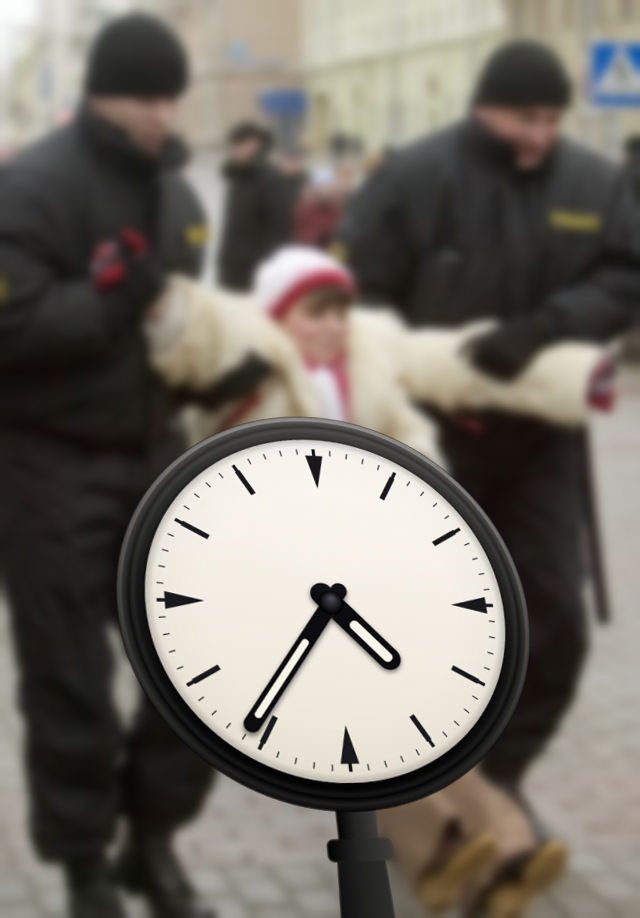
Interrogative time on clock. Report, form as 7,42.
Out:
4,36
